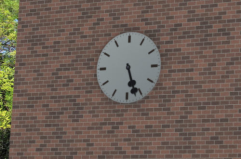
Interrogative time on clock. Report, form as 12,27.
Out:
5,27
